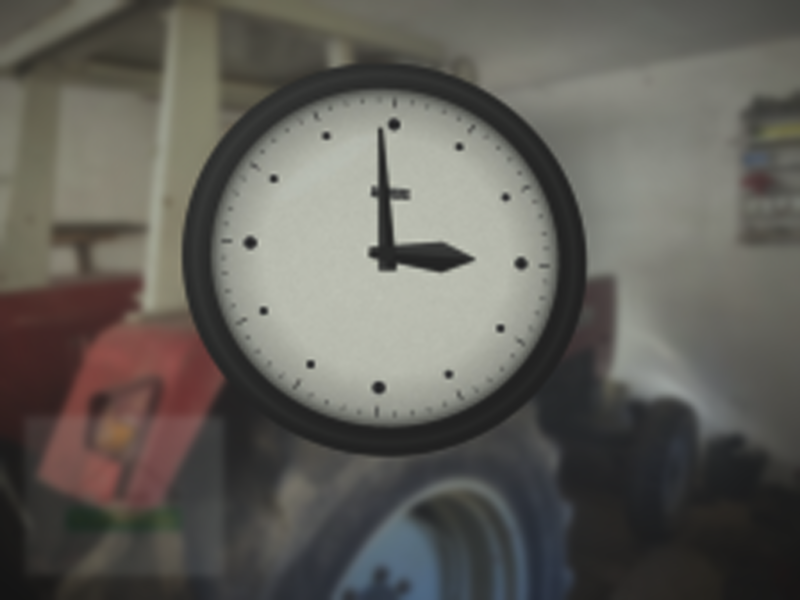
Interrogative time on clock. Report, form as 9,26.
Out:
2,59
